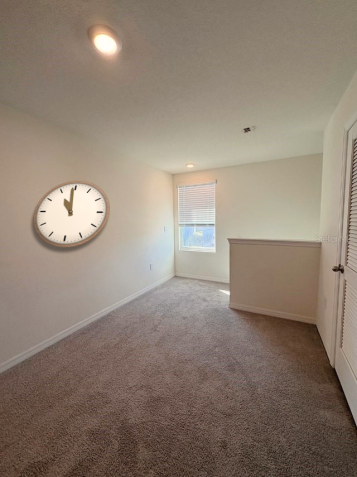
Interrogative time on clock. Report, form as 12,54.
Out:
10,59
